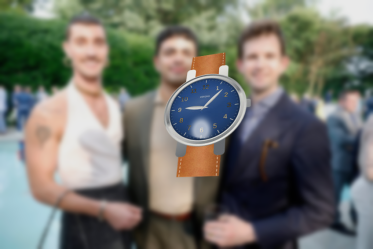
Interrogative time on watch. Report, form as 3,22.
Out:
9,07
